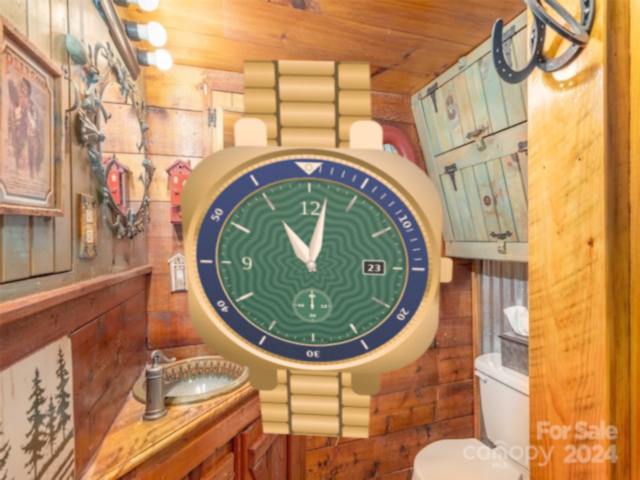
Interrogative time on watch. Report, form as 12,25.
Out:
11,02
